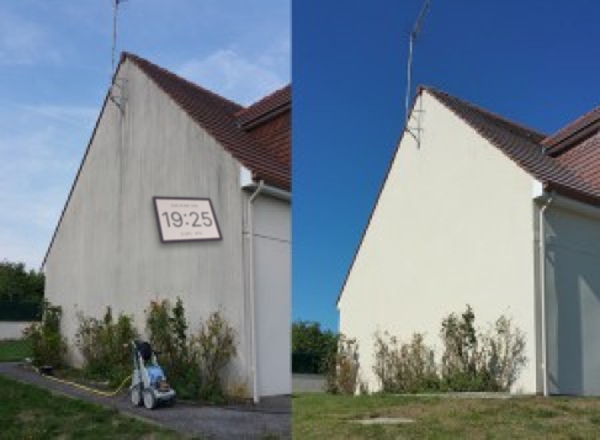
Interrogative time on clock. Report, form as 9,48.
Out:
19,25
